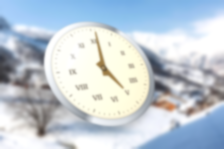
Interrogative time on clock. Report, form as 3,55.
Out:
5,01
